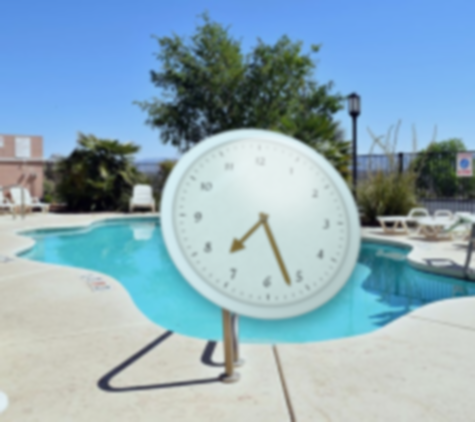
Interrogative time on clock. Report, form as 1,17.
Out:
7,27
